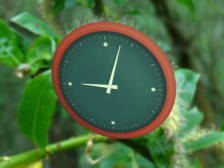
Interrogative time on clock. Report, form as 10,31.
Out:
9,03
